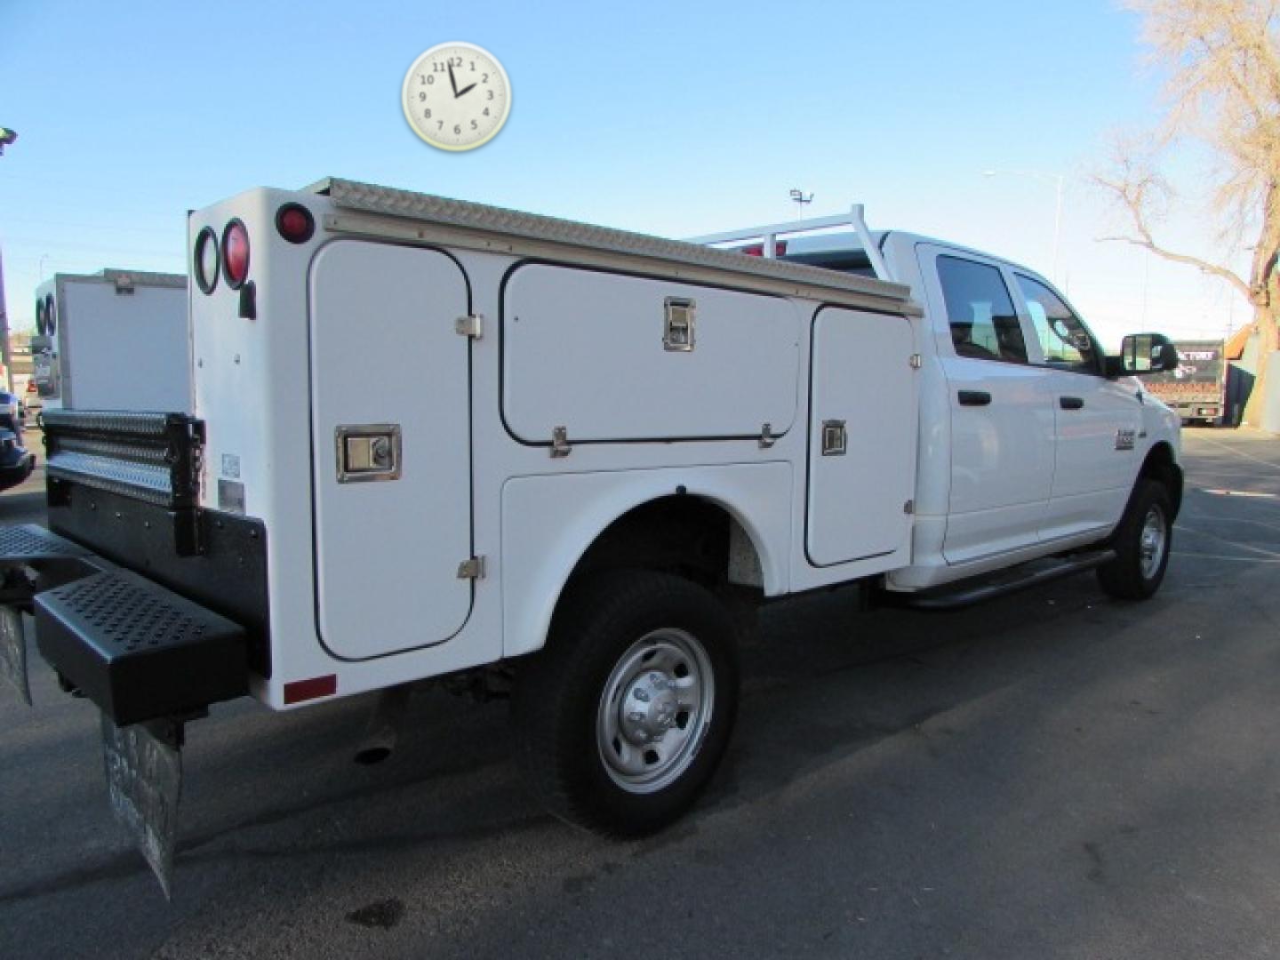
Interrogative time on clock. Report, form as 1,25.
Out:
1,58
